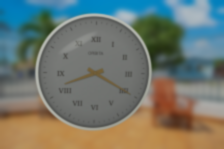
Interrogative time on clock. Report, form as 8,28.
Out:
8,20
